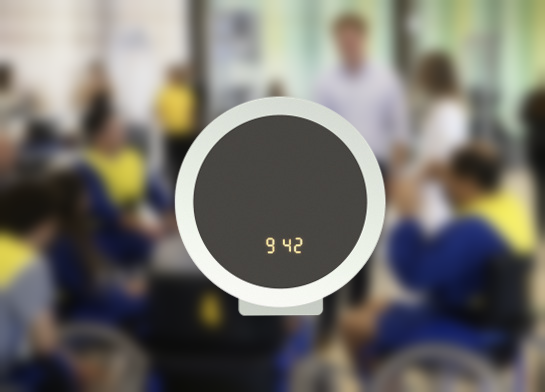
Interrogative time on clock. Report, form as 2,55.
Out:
9,42
